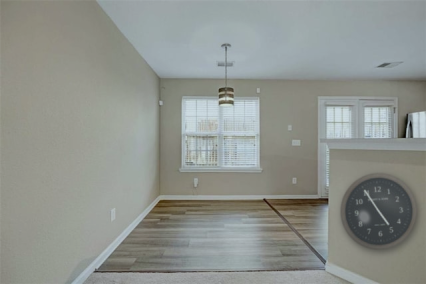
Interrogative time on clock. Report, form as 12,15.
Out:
4,55
